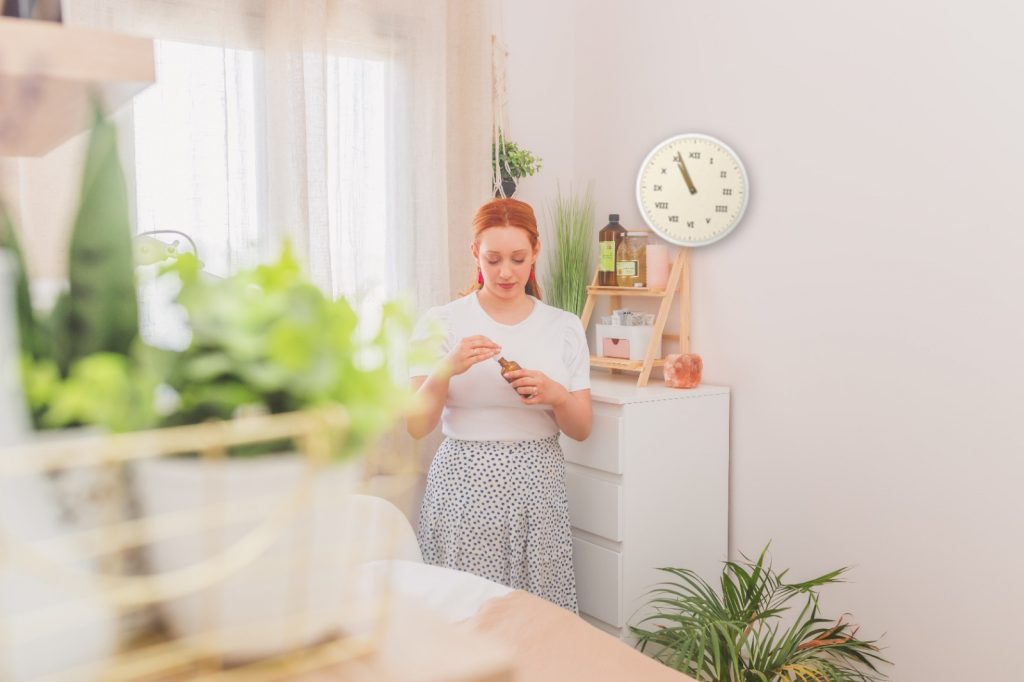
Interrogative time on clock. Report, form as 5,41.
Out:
10,56
